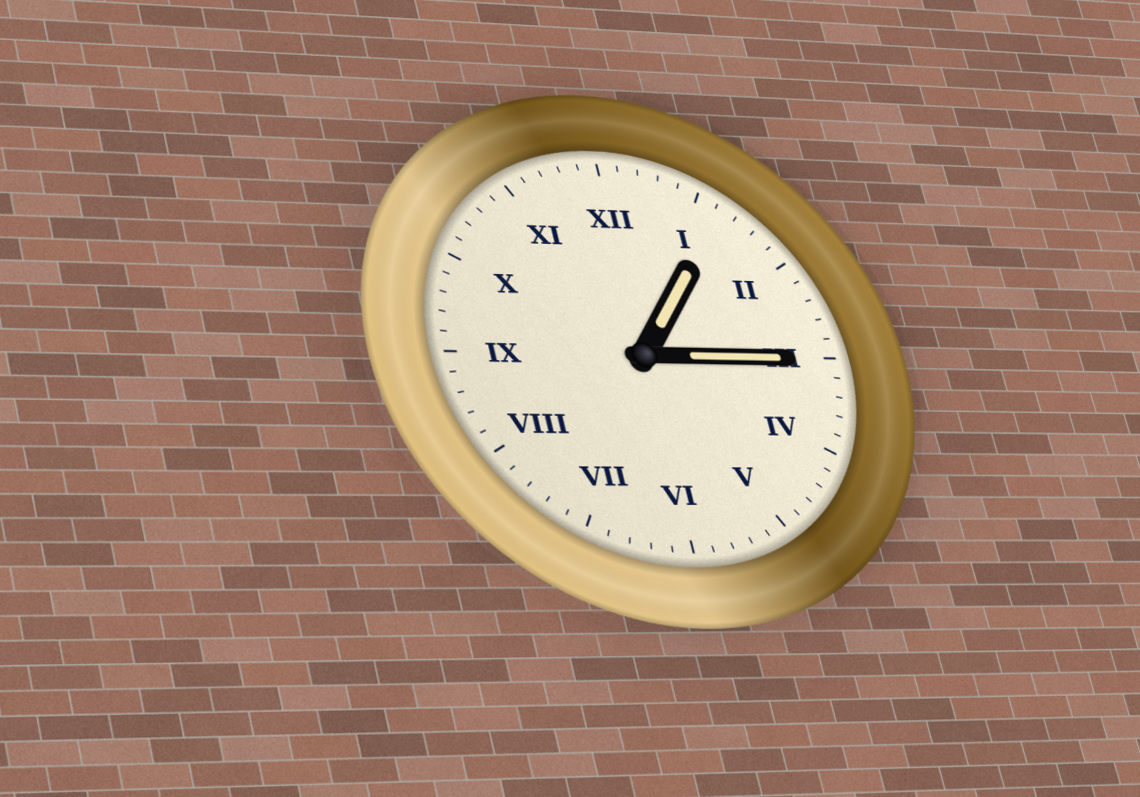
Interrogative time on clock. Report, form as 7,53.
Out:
1,15
